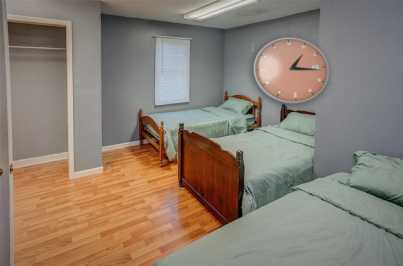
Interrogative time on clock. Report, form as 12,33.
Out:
1,16
